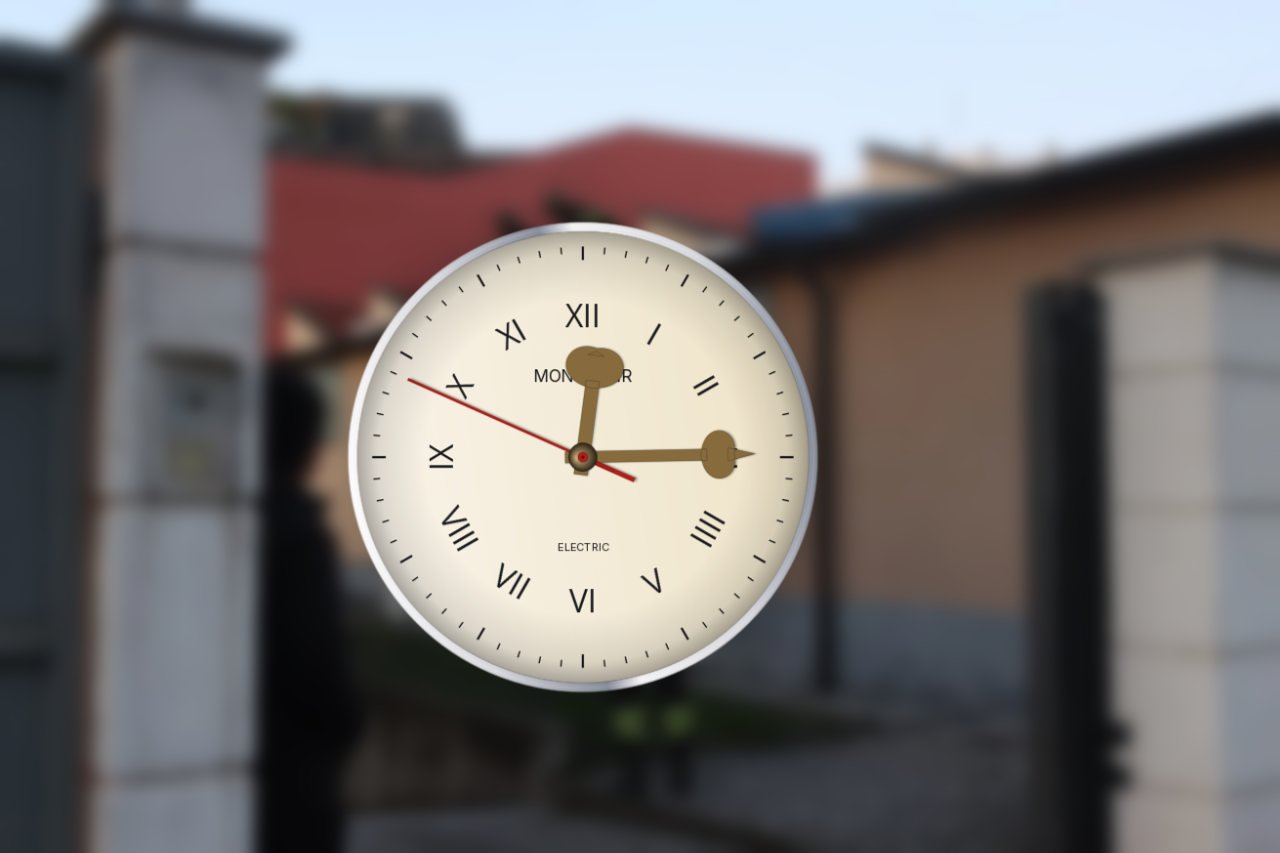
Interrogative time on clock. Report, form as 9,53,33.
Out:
12,14,49
